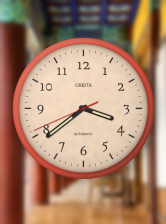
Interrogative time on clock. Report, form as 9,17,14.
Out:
3,38,41
